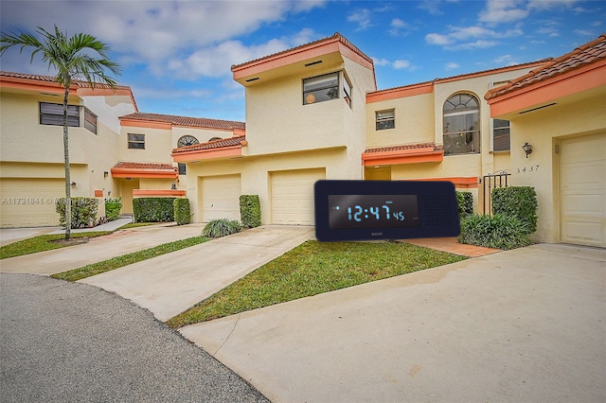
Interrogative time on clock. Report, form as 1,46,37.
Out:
12,47,45
